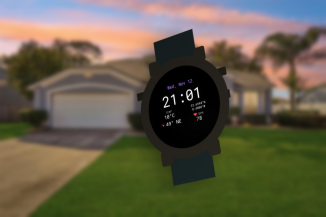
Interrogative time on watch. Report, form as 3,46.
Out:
21,01
